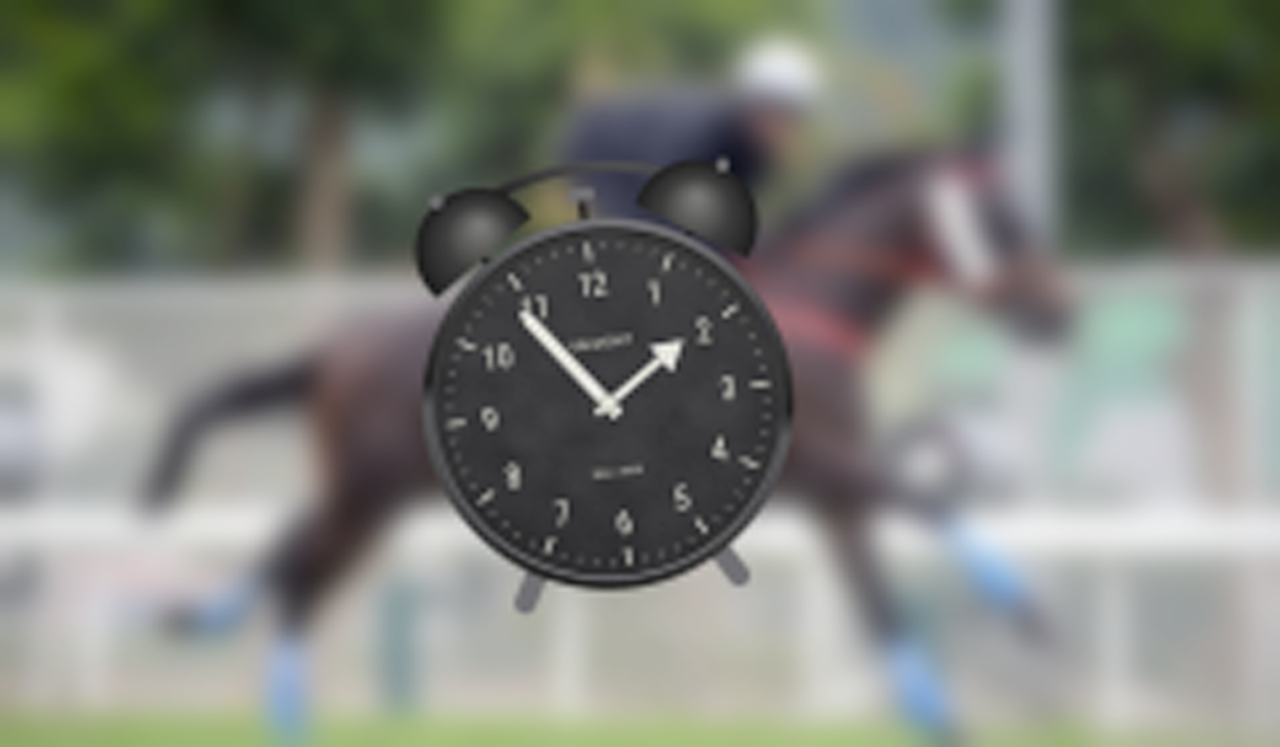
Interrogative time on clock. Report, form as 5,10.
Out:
1,54
